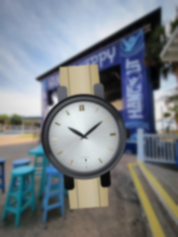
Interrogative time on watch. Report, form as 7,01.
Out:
10,09
